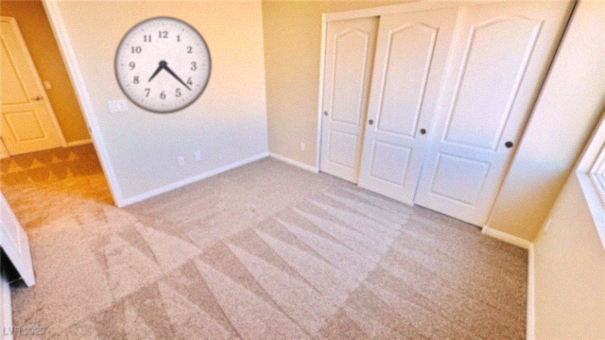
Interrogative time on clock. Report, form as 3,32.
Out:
7,22
